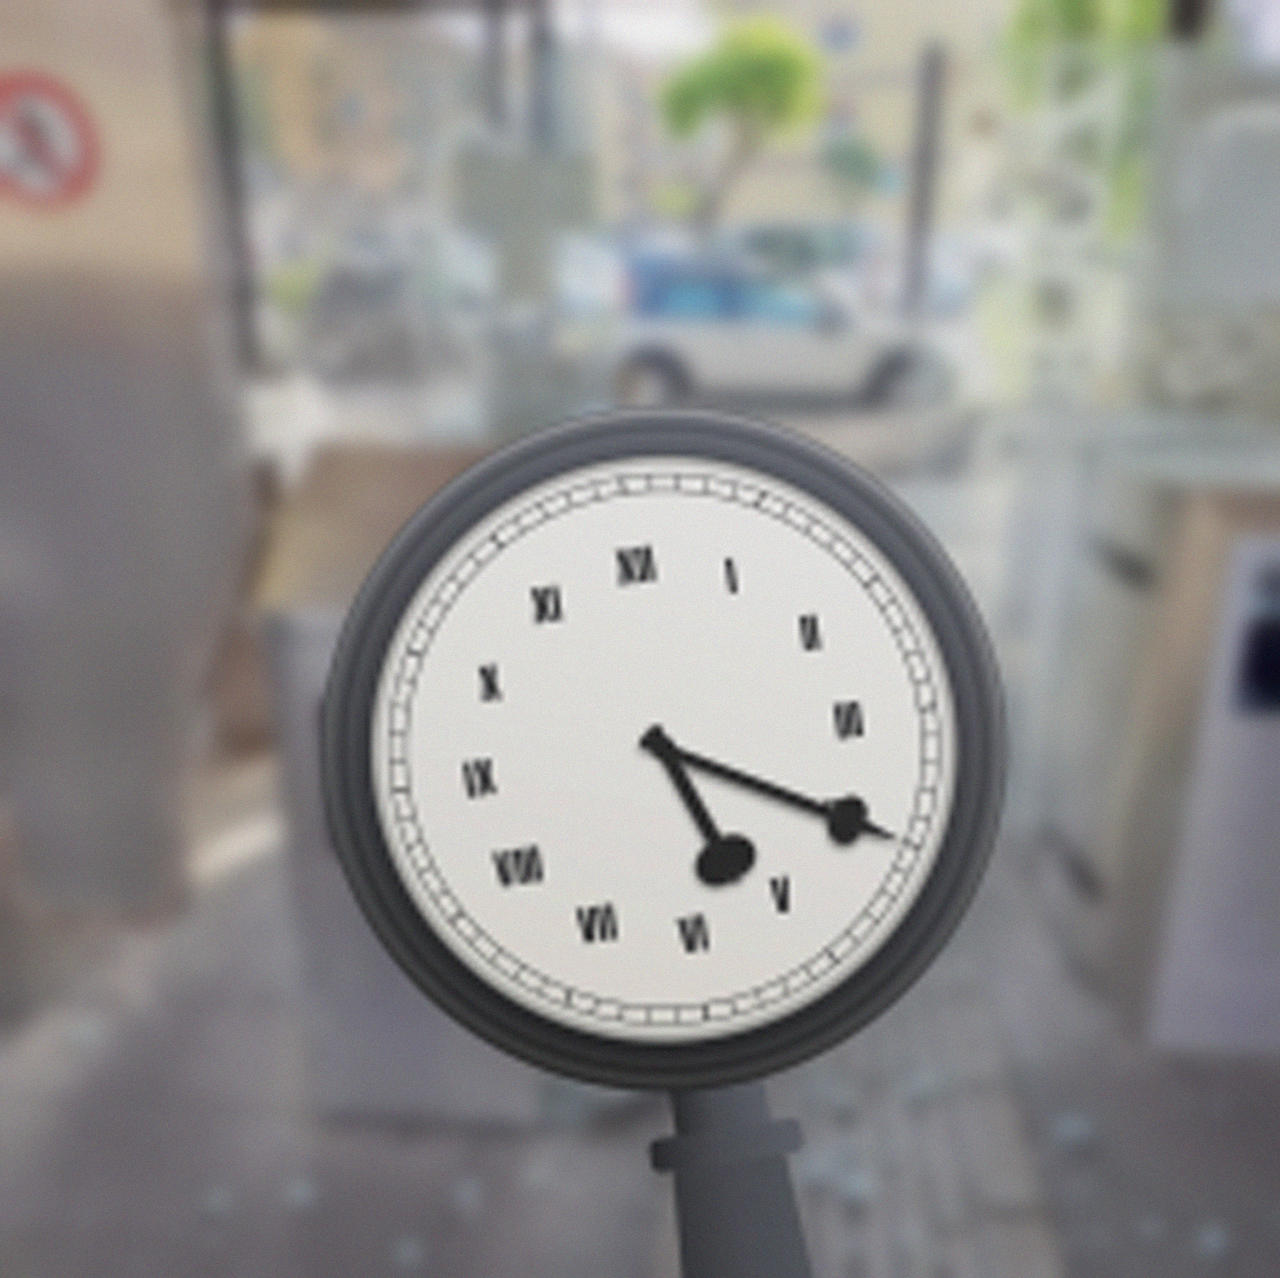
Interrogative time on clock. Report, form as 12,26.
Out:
5,20
